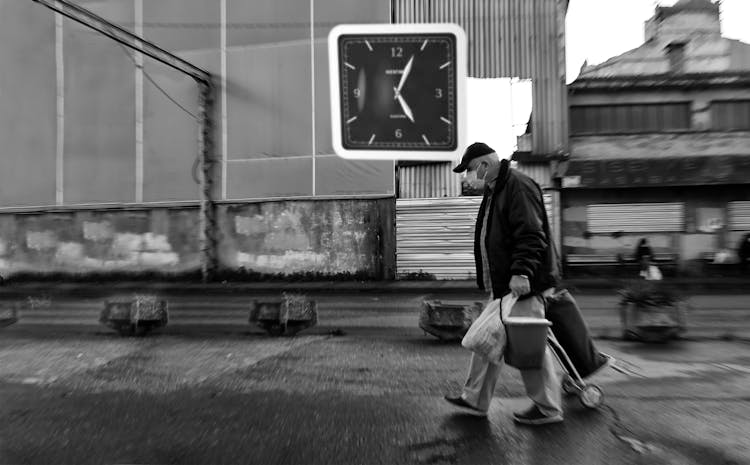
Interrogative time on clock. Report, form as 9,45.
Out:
5,04
